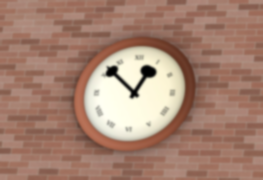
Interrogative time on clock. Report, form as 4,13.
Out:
12,52
